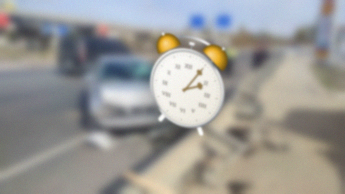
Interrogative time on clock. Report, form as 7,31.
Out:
2,05
